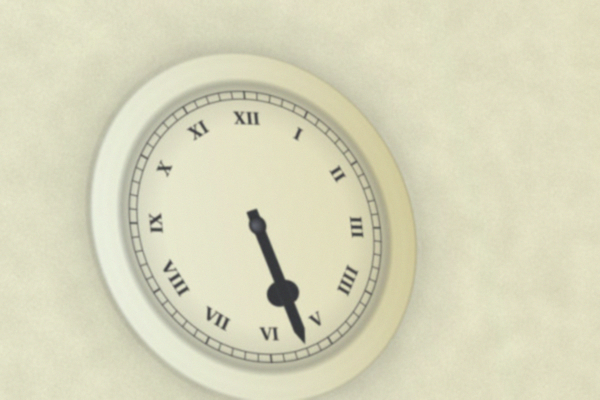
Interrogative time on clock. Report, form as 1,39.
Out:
5,27
